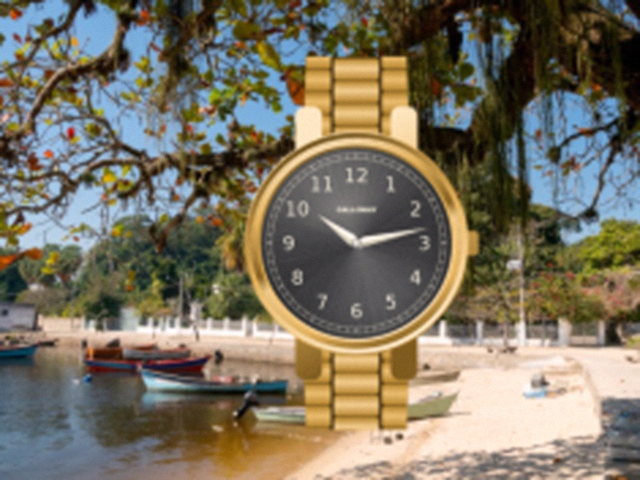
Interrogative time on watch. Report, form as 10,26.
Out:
10,13
